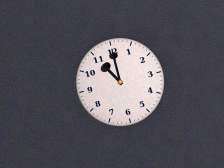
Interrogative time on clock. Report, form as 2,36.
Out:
11,00
